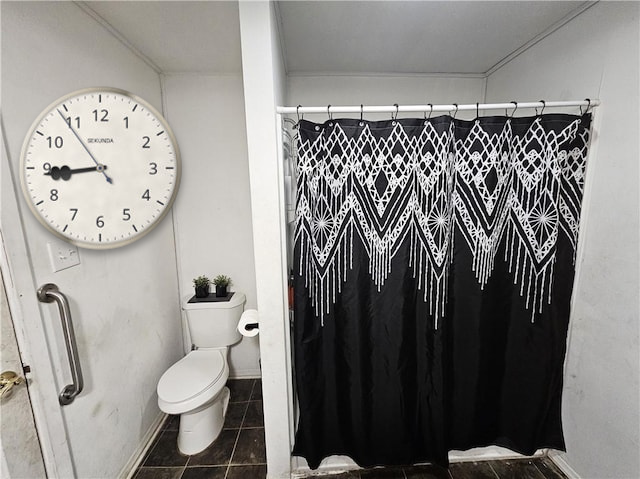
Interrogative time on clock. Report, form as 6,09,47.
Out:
8,43,54
